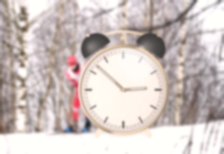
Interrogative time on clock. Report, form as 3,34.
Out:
2,52
